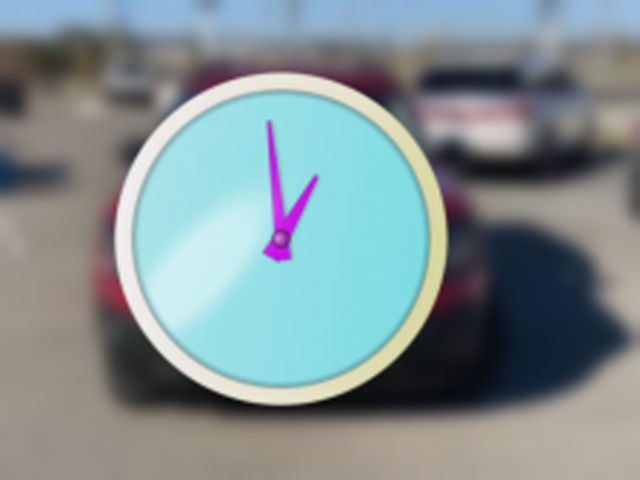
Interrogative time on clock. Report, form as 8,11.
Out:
12,59
